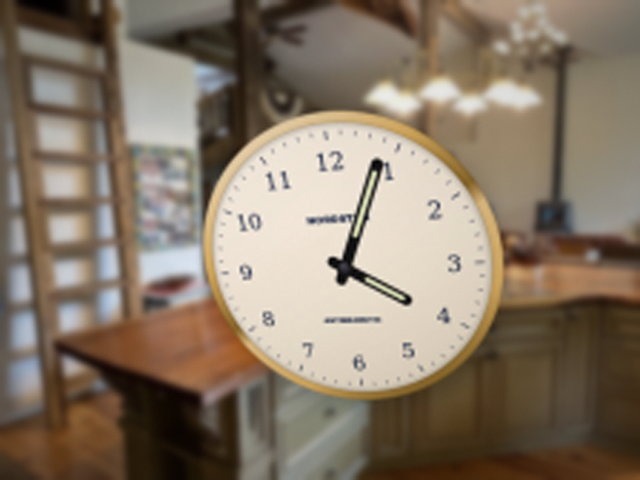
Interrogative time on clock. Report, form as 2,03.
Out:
4,04
